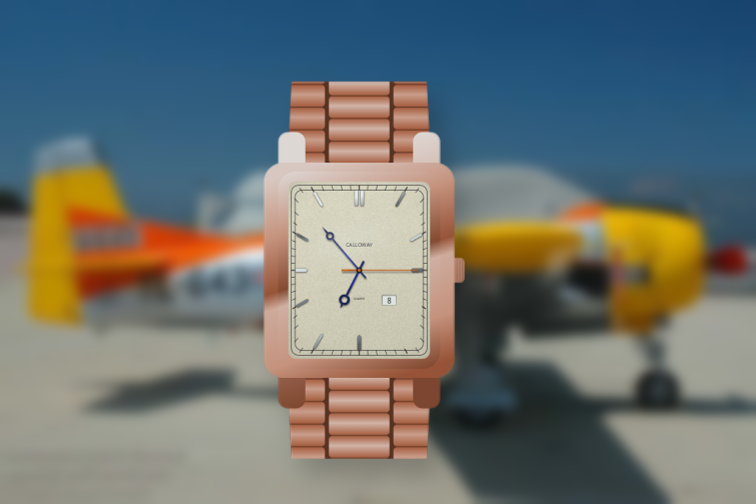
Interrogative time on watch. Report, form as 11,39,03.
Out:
6,53,15
